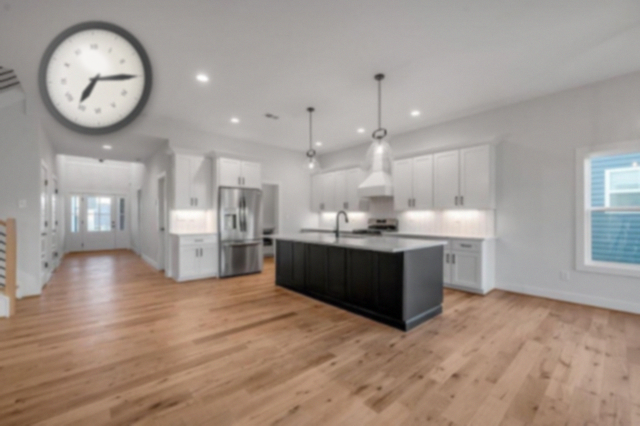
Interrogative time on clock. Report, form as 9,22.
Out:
7,15
